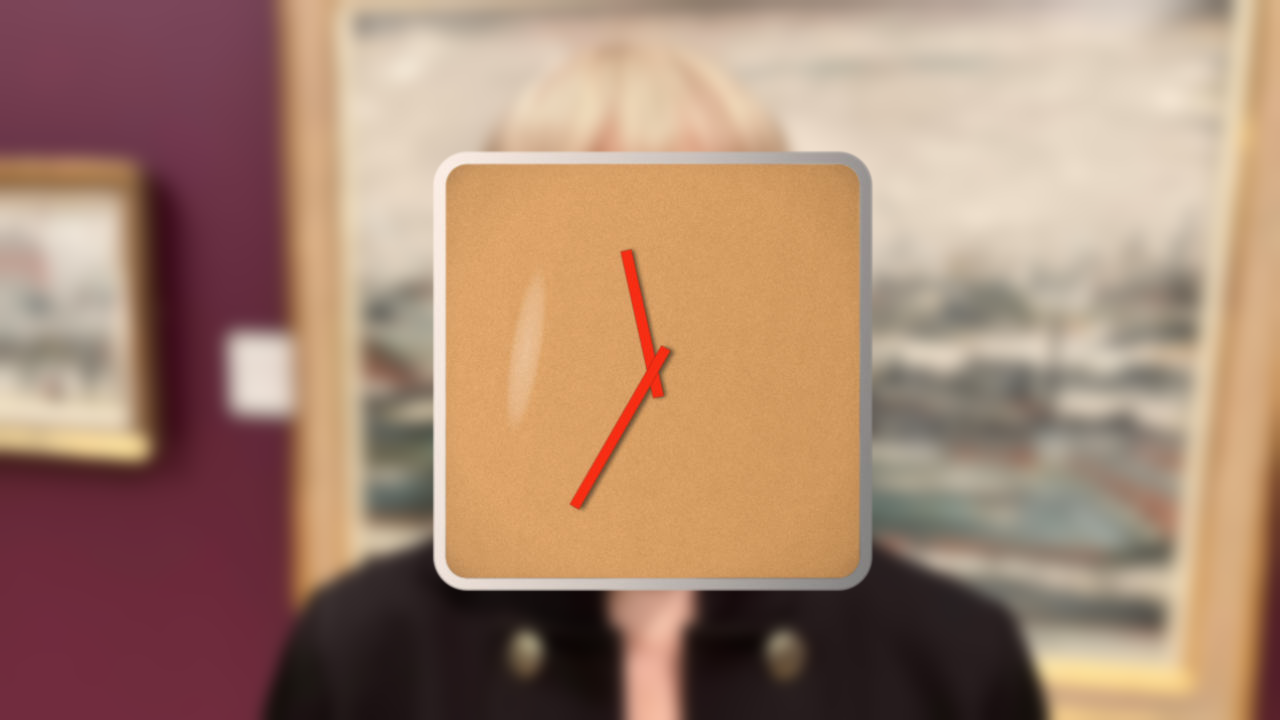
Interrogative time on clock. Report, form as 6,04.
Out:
11,35
